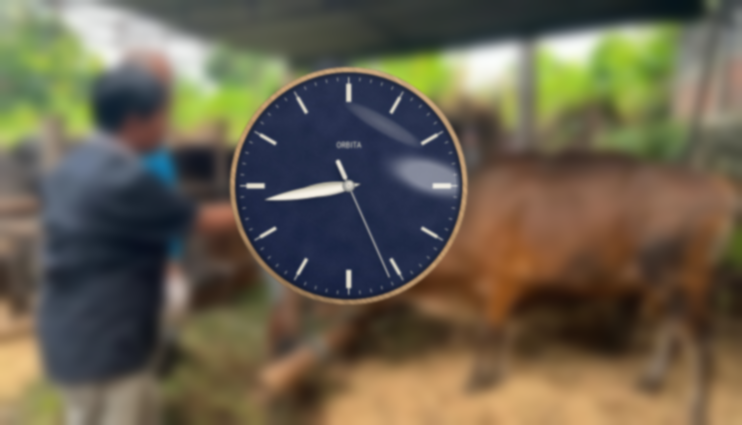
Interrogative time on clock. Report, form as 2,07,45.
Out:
8,43,26
